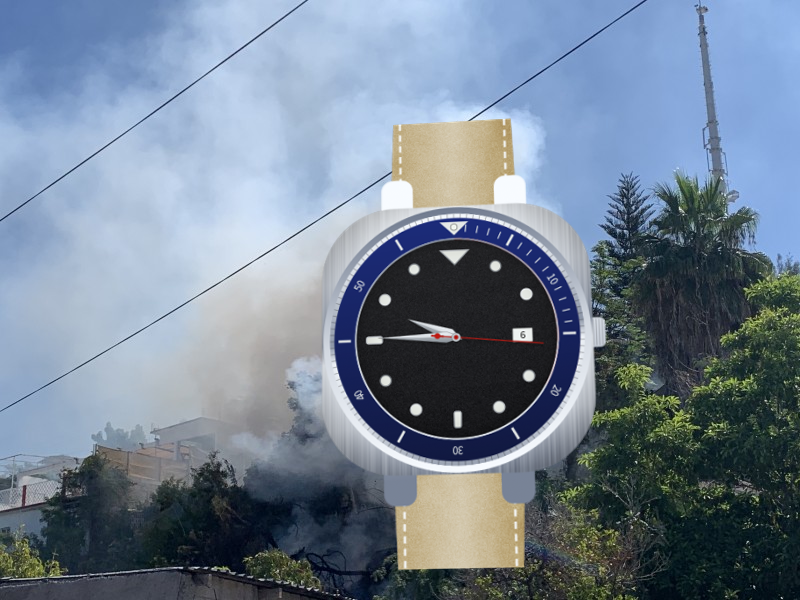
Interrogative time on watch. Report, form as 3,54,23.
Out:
9,45,16
